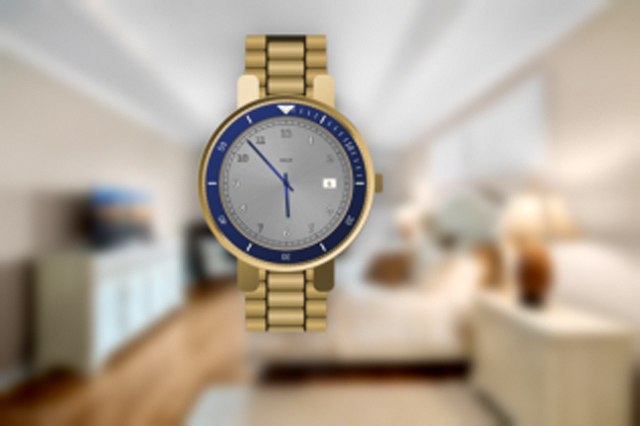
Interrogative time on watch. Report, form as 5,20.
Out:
5,53
